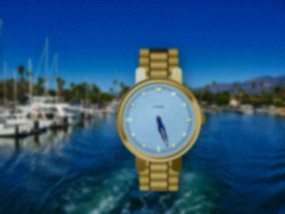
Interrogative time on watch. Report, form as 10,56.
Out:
5,27
